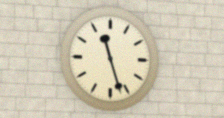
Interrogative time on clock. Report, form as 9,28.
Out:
11,27
